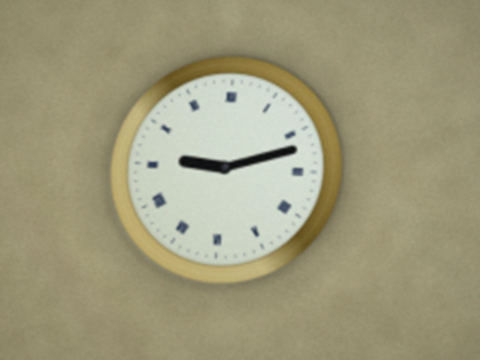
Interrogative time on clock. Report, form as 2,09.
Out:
9,12
